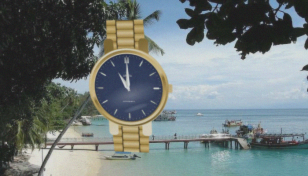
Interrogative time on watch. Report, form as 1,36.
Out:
11,00
